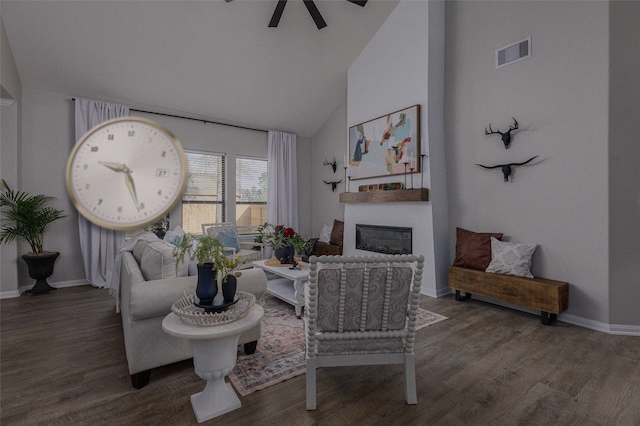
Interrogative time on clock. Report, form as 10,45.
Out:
9,26
